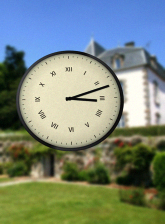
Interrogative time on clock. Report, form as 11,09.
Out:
3,12
